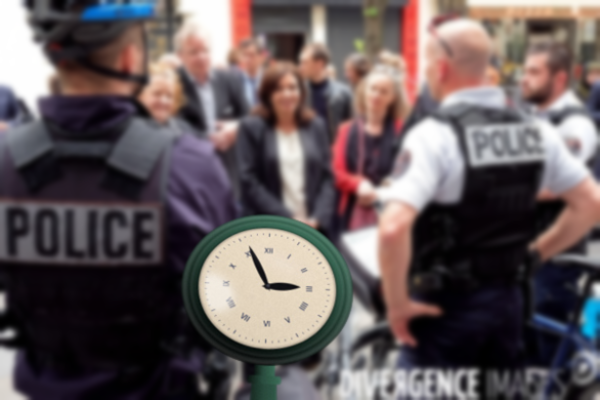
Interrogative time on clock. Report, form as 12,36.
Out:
2,56
